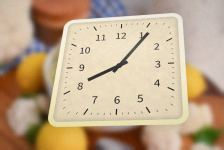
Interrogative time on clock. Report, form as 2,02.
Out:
8,06
